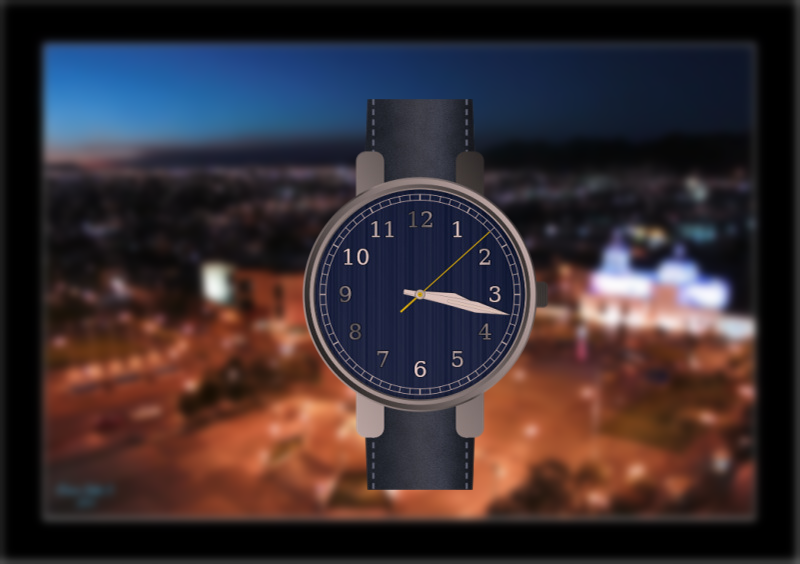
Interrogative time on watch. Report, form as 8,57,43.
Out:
3,17,08
